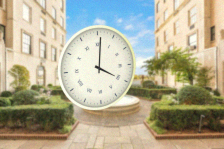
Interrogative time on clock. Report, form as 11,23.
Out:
4,01
